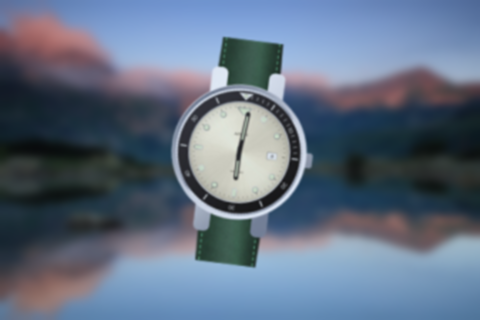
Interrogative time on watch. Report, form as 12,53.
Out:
6,01
